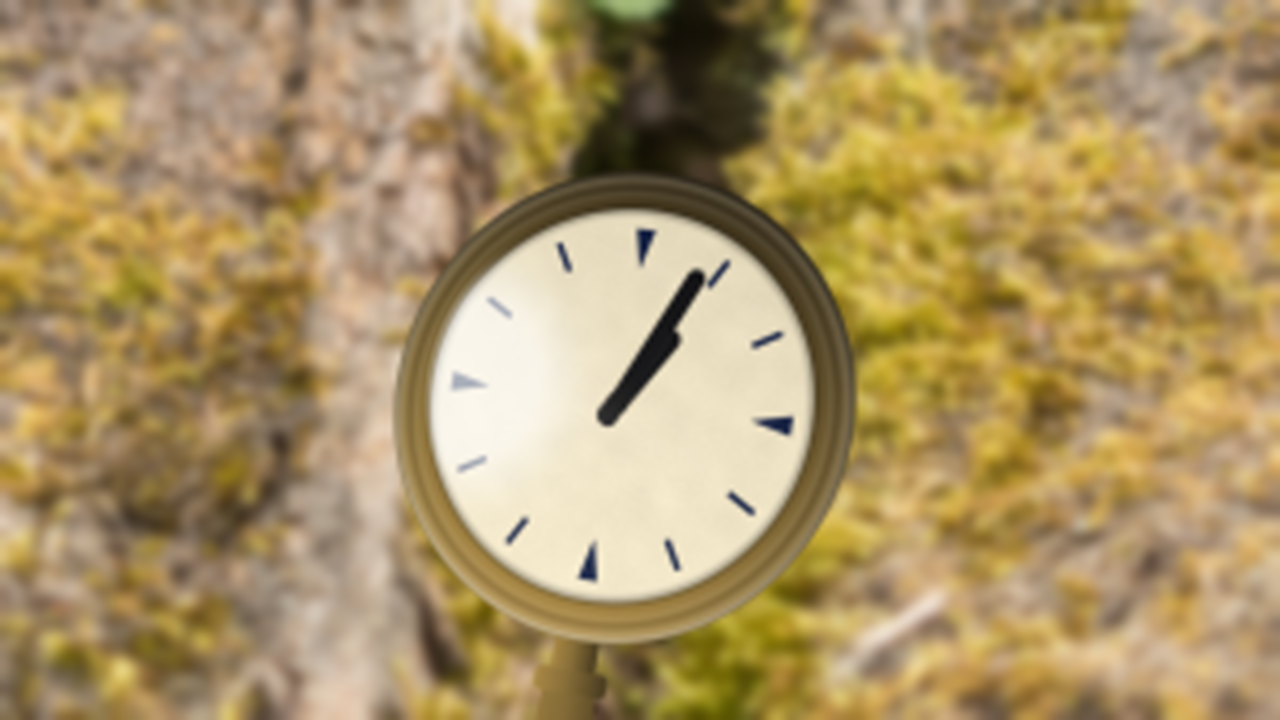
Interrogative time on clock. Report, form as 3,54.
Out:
1,04
